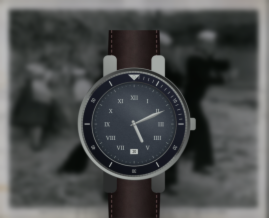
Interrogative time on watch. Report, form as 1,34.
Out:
5,11
